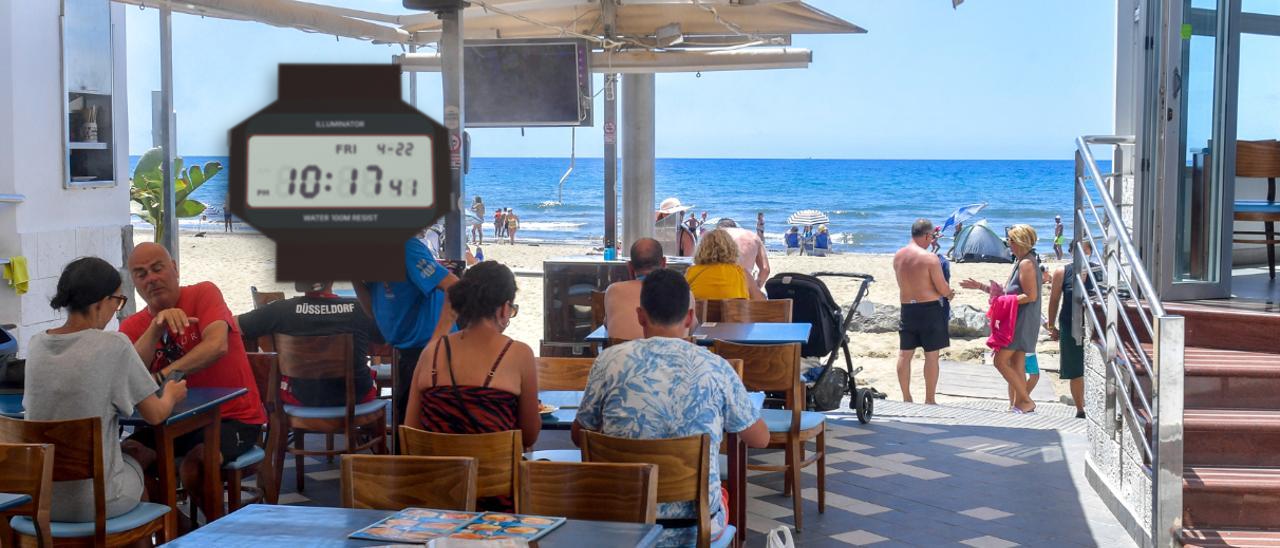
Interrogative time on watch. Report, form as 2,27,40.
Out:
10,17,41
